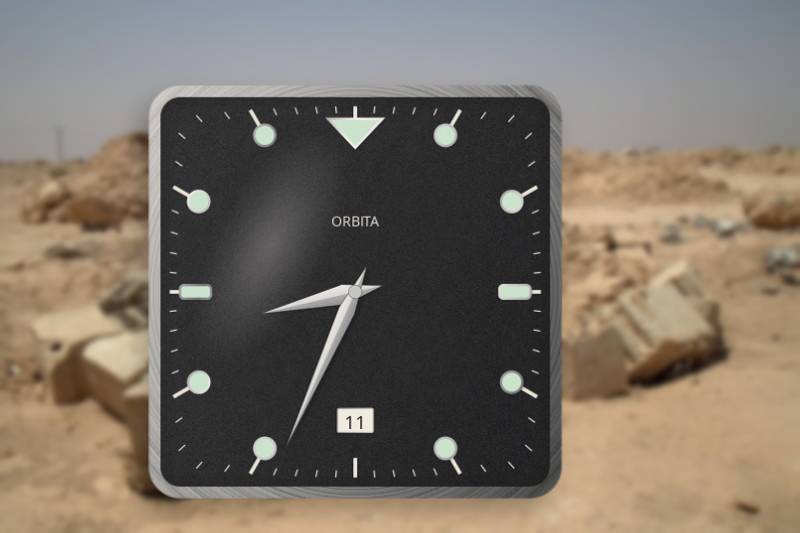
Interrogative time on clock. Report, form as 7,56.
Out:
8,34
